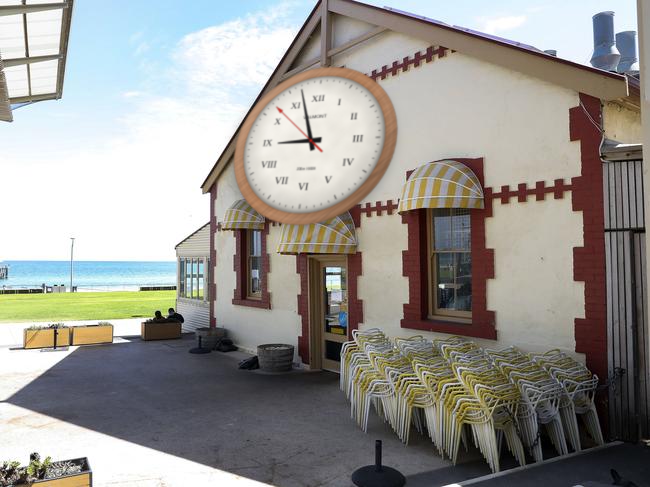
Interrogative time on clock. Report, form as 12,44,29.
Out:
8,56,52
